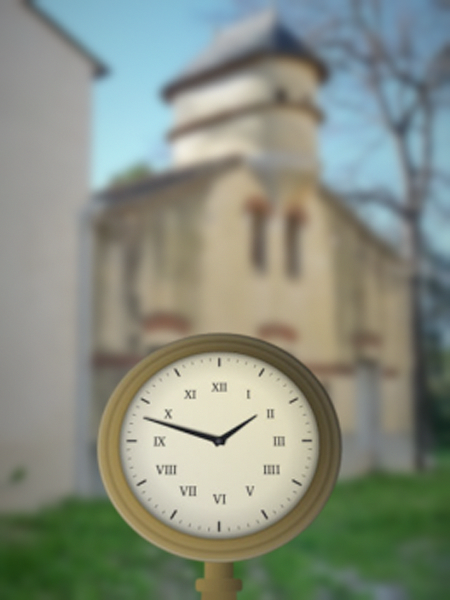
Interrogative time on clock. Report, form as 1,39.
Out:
1,48
